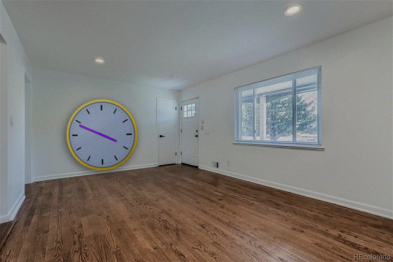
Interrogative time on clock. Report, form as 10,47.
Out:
3,49
